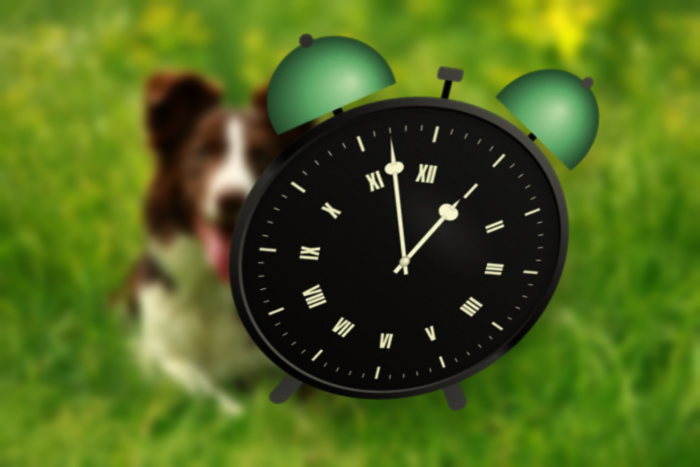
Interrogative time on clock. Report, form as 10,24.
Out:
12,57
